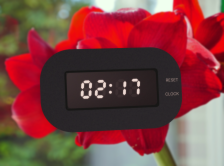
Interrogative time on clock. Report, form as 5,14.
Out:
2,17
